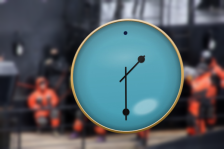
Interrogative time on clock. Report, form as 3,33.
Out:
1,30
